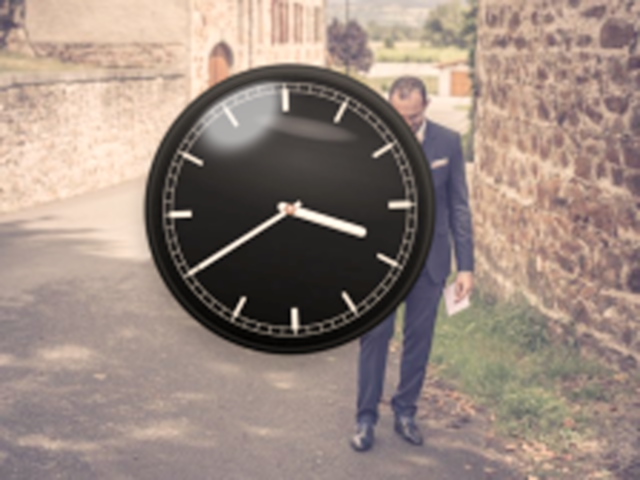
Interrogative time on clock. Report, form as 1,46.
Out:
3,40
